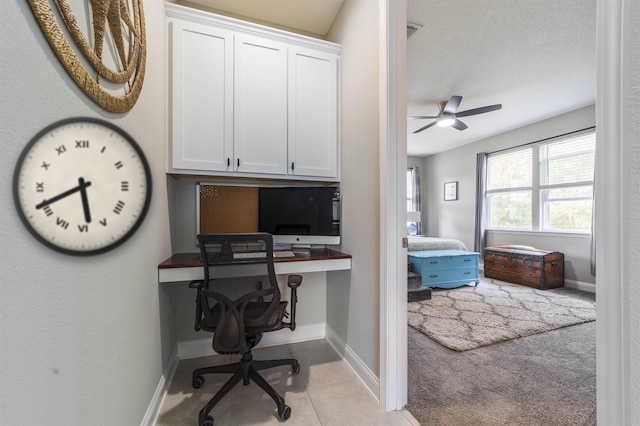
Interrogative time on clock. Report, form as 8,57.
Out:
5,41
